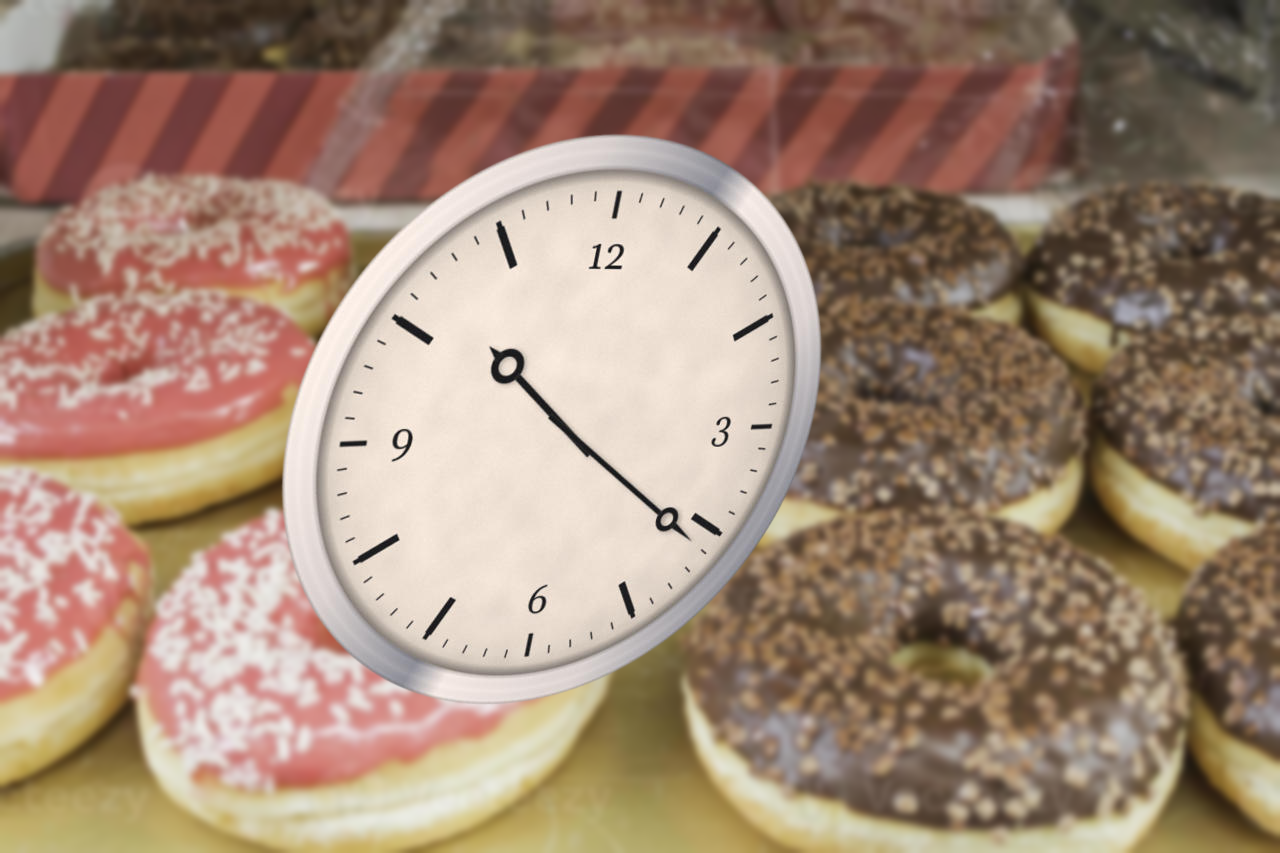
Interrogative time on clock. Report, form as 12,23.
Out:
10,21
